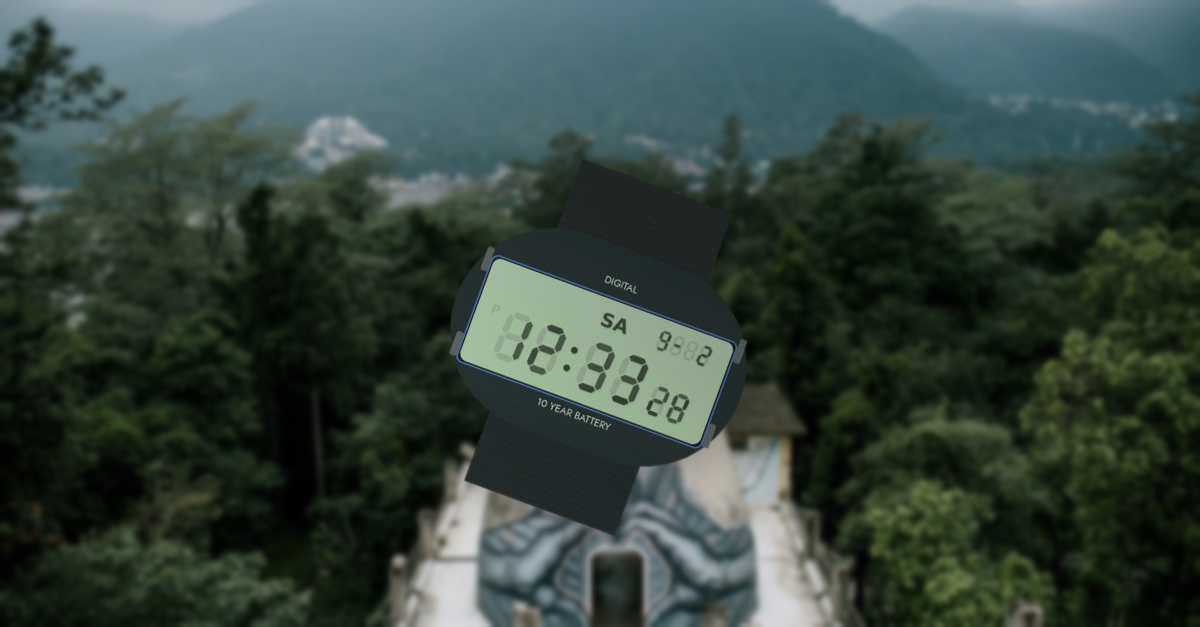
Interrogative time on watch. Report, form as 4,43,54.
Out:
12,33,28
